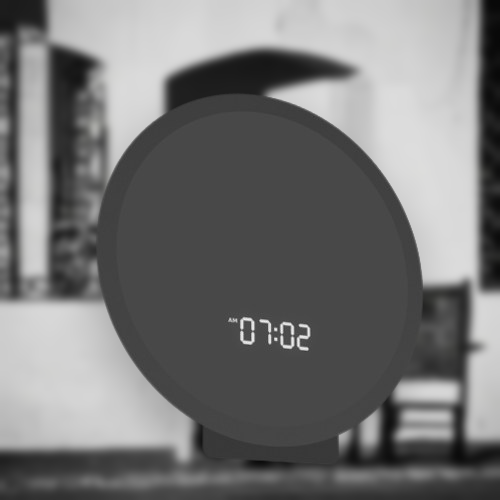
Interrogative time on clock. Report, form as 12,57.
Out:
7,02
